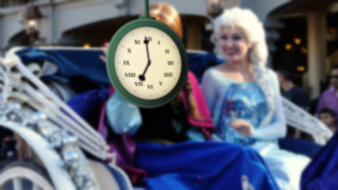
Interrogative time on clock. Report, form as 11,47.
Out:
6,59
